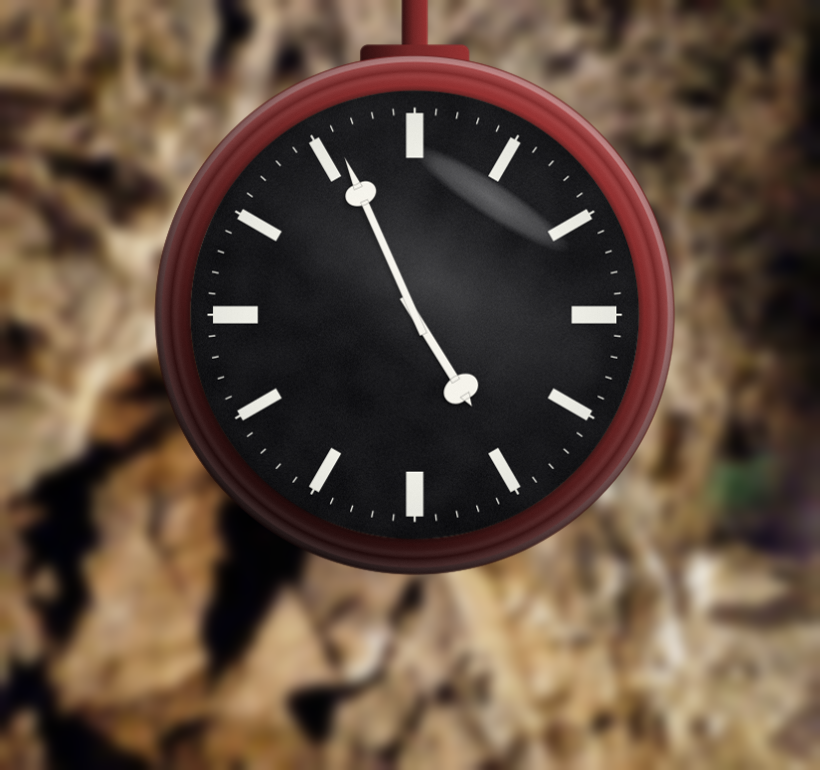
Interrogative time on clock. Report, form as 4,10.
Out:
4,56
